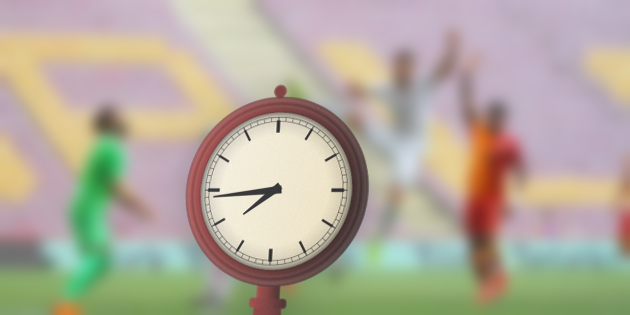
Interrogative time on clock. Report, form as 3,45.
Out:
7,44
